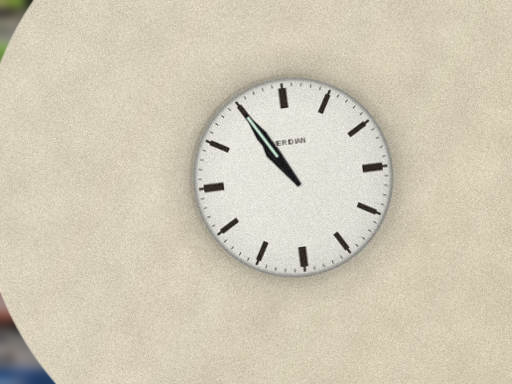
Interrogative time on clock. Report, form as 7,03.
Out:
10,55
